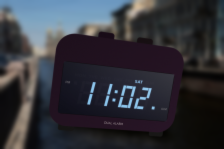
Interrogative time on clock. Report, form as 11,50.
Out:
11,02
